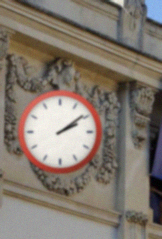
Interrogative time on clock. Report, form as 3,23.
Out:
2,09
